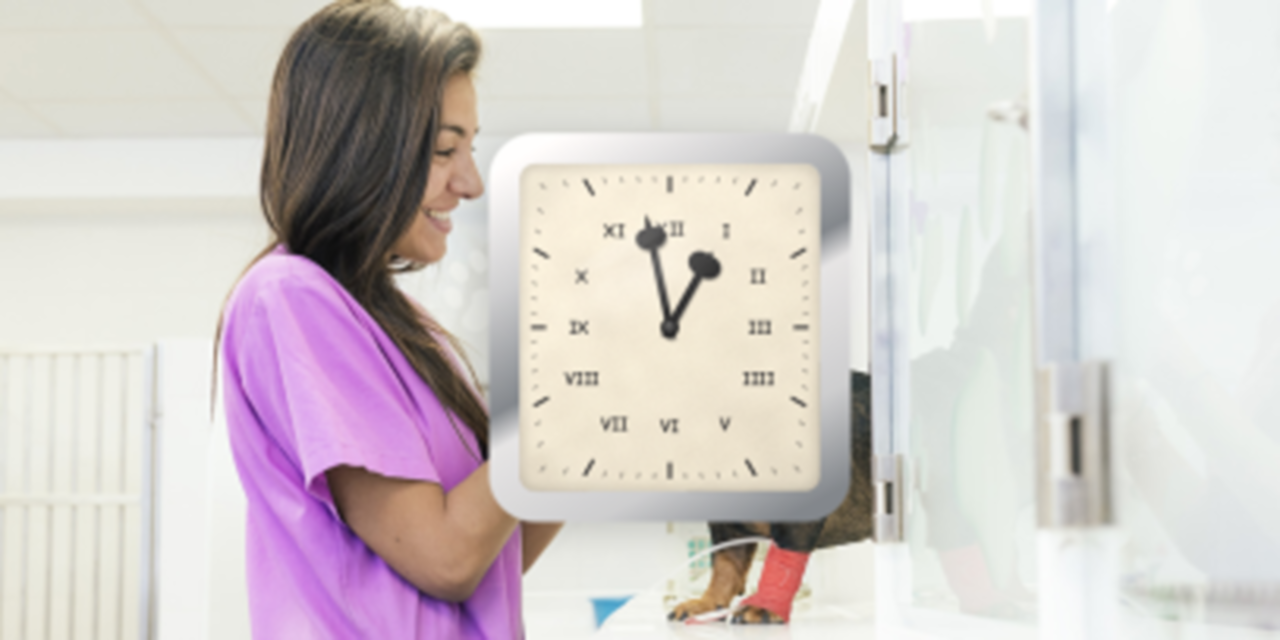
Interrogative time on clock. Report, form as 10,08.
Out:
12,58
